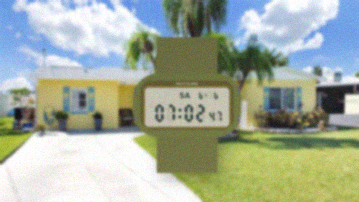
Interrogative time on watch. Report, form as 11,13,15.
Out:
7,02,47
